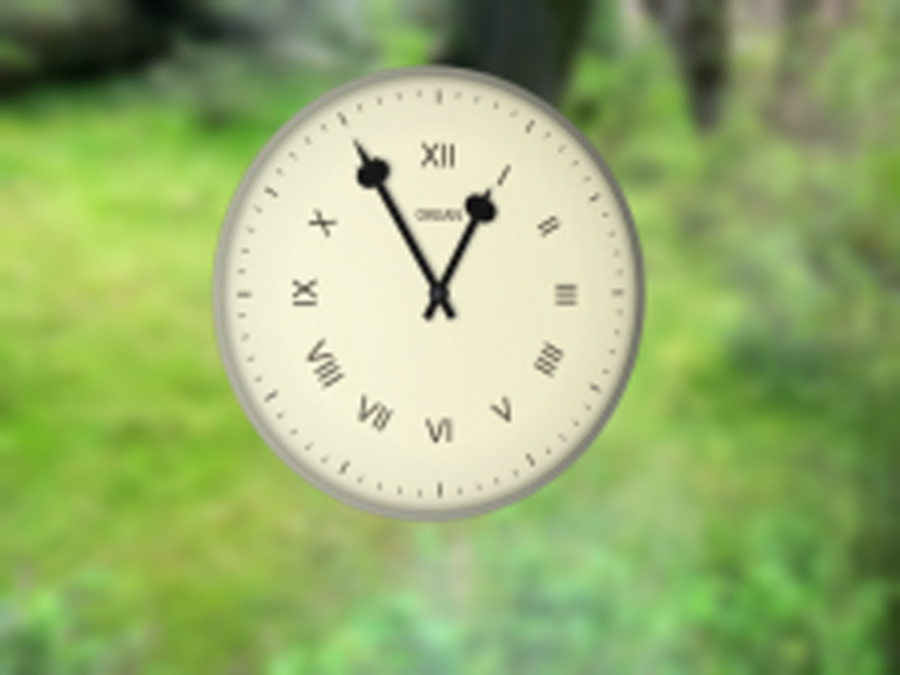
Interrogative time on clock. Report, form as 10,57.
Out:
12,55
